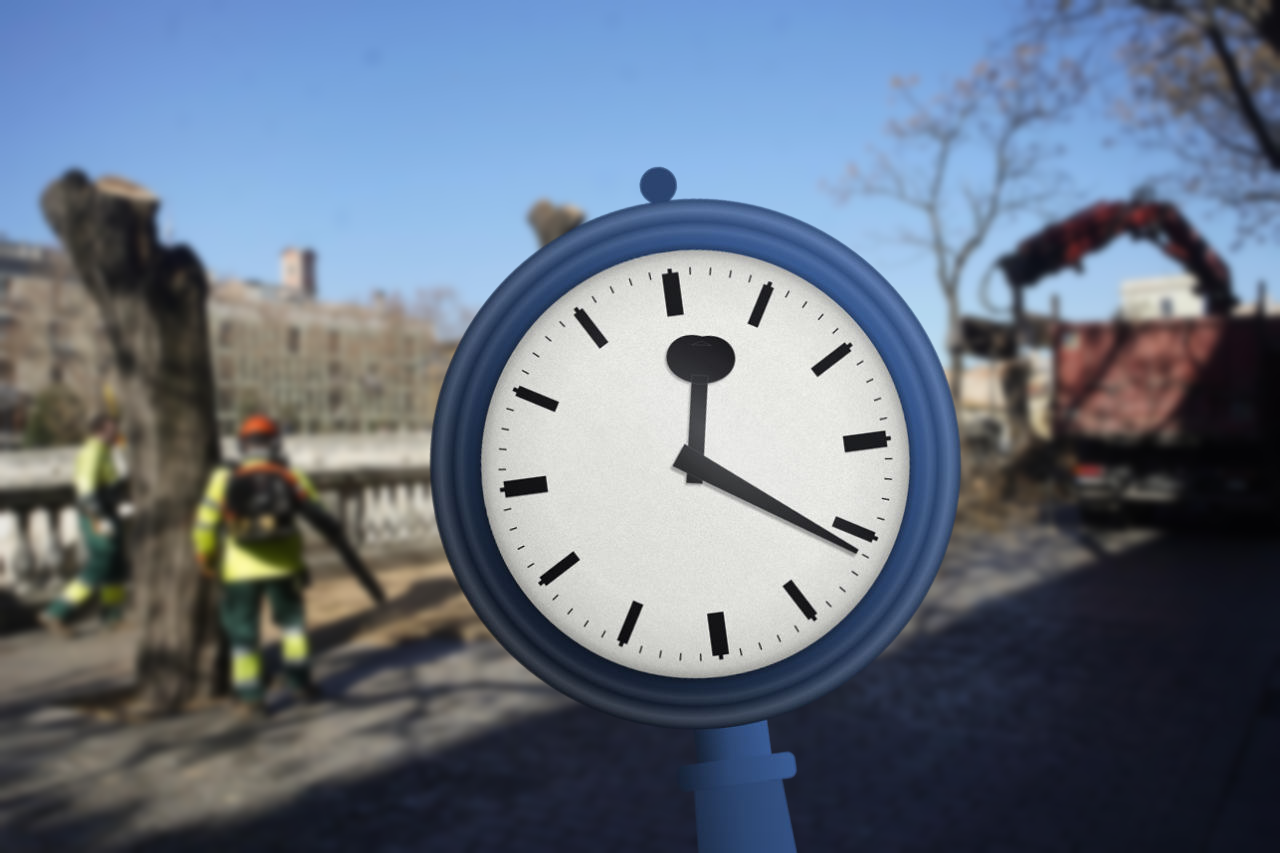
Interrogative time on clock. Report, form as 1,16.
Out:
12,21
